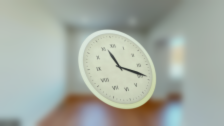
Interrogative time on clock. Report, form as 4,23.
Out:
11,19
